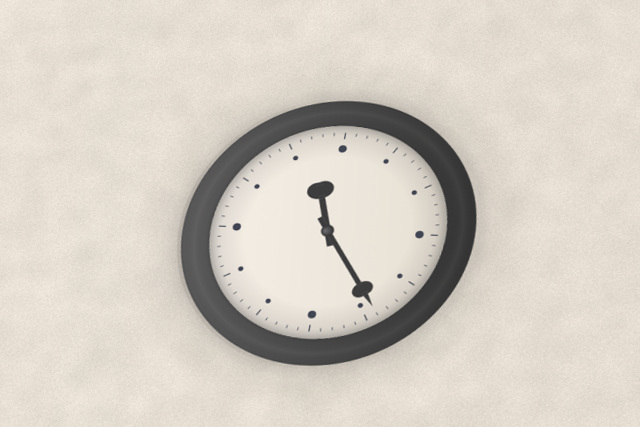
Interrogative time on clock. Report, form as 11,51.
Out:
11,24
